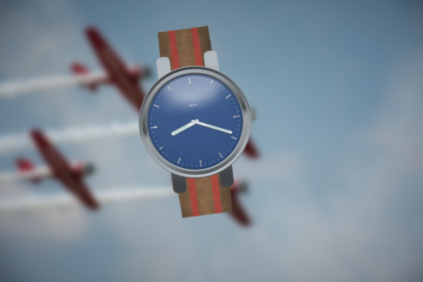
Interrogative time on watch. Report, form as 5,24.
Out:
8,19
